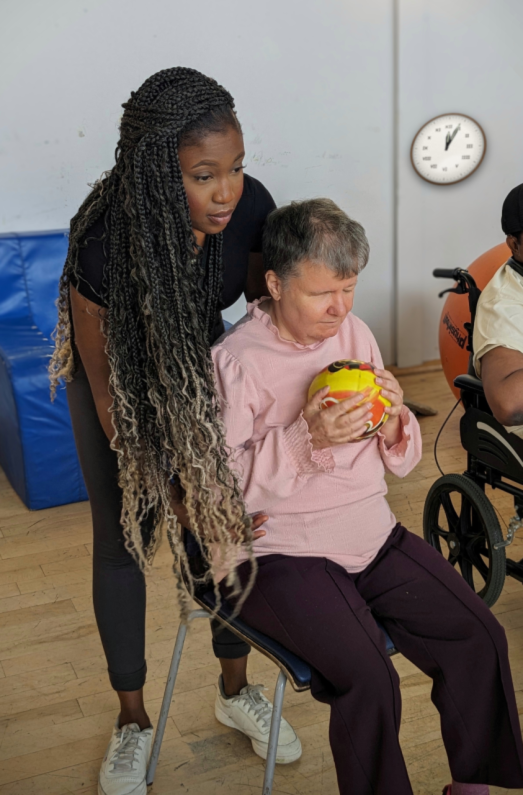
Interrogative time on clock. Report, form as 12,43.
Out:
12,04
